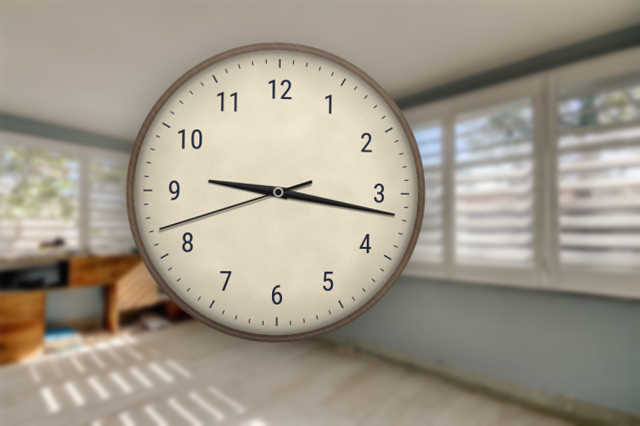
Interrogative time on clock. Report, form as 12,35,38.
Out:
9,16,42
